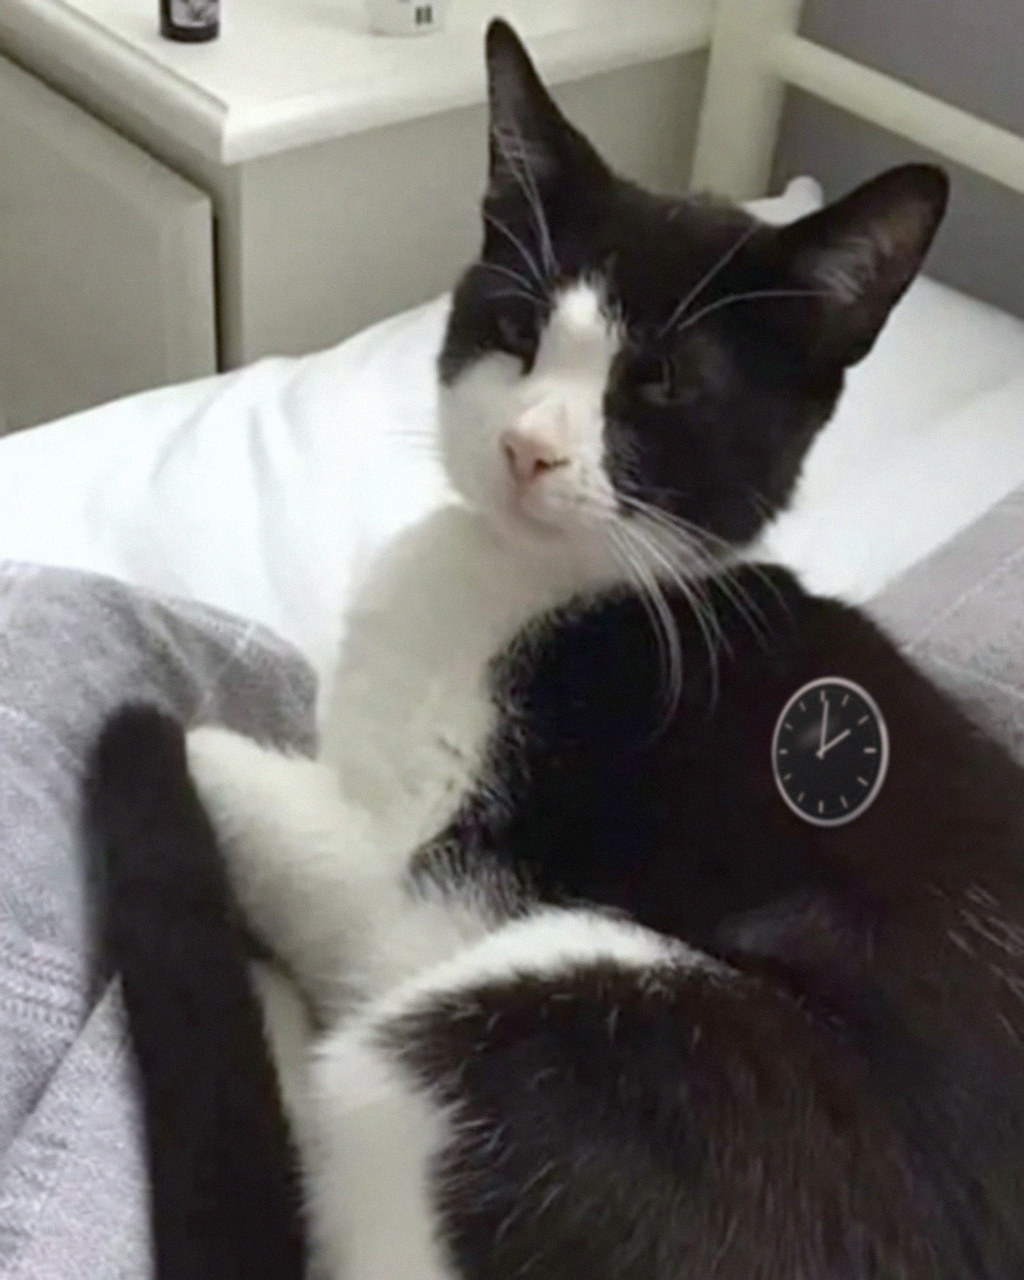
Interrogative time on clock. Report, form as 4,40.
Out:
2,01
